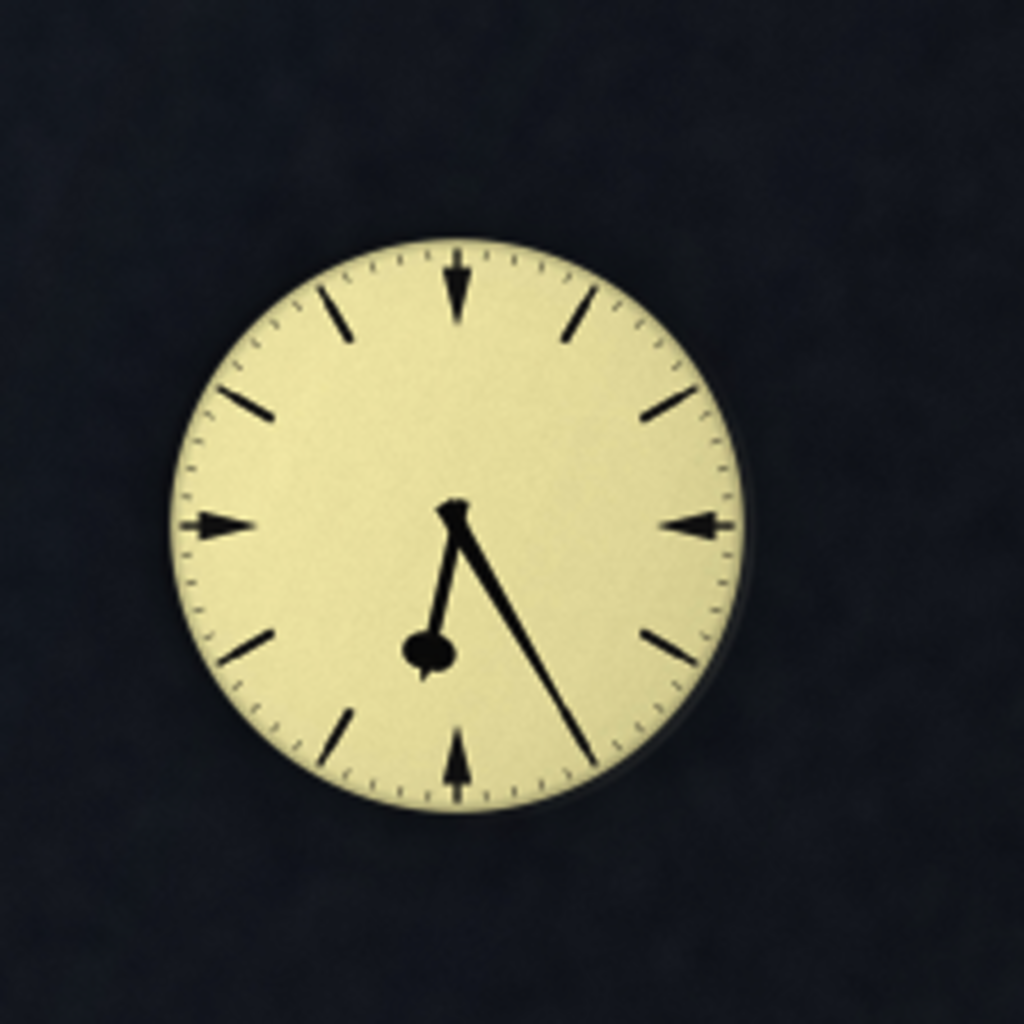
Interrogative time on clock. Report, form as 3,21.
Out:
6,25
